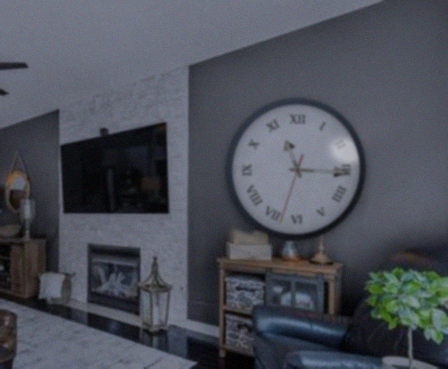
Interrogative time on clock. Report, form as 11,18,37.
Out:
11,15,33
